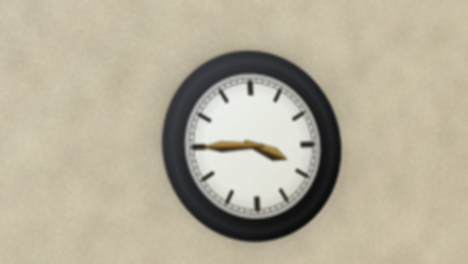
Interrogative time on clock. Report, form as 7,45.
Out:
3,45
